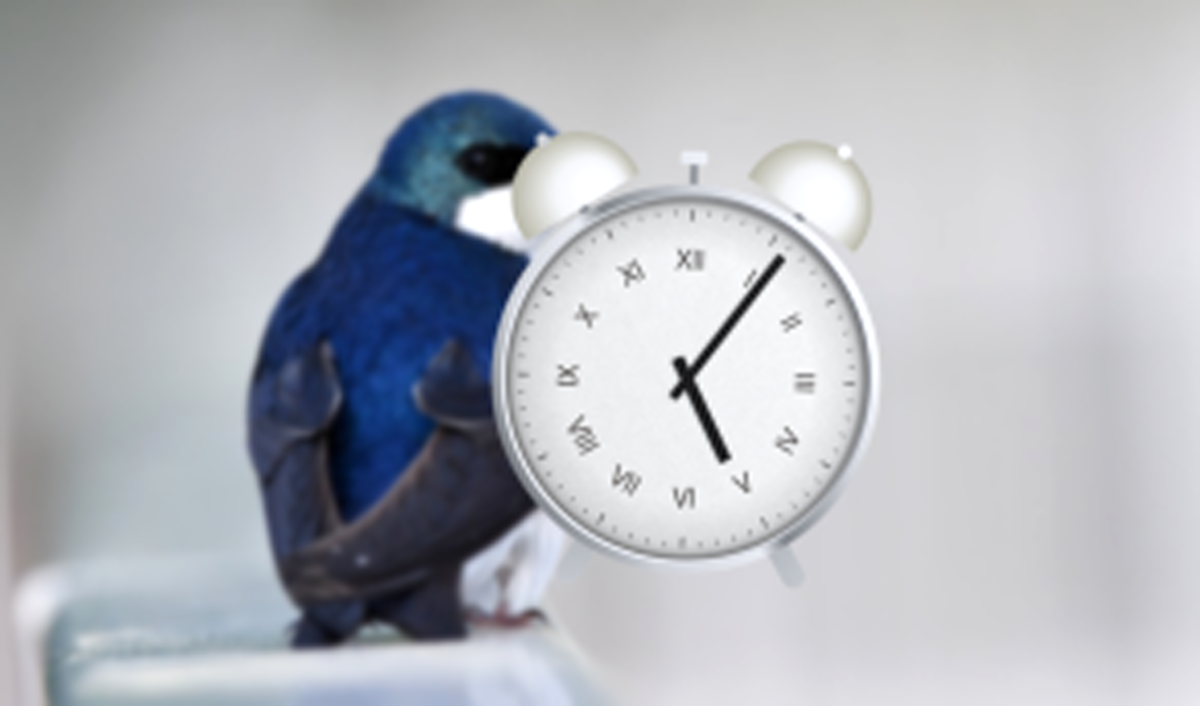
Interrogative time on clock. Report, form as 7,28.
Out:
5,06
